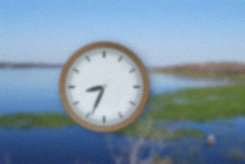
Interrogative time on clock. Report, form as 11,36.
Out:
8,34
